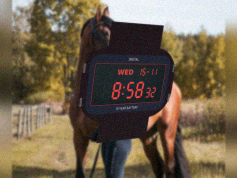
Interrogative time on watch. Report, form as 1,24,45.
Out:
8,58,32
